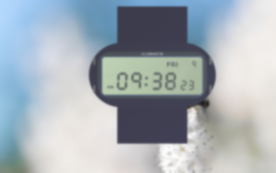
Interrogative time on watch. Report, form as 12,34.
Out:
9,38
